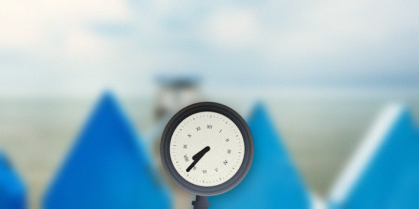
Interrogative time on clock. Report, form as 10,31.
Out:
7,36
